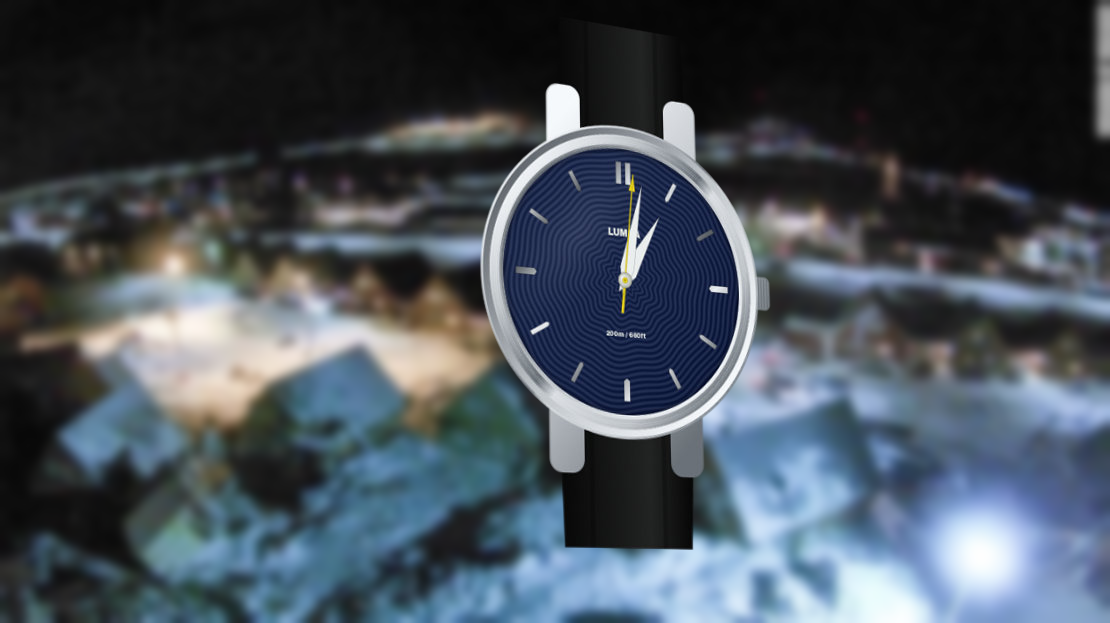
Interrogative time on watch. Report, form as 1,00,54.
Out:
1,02,01
